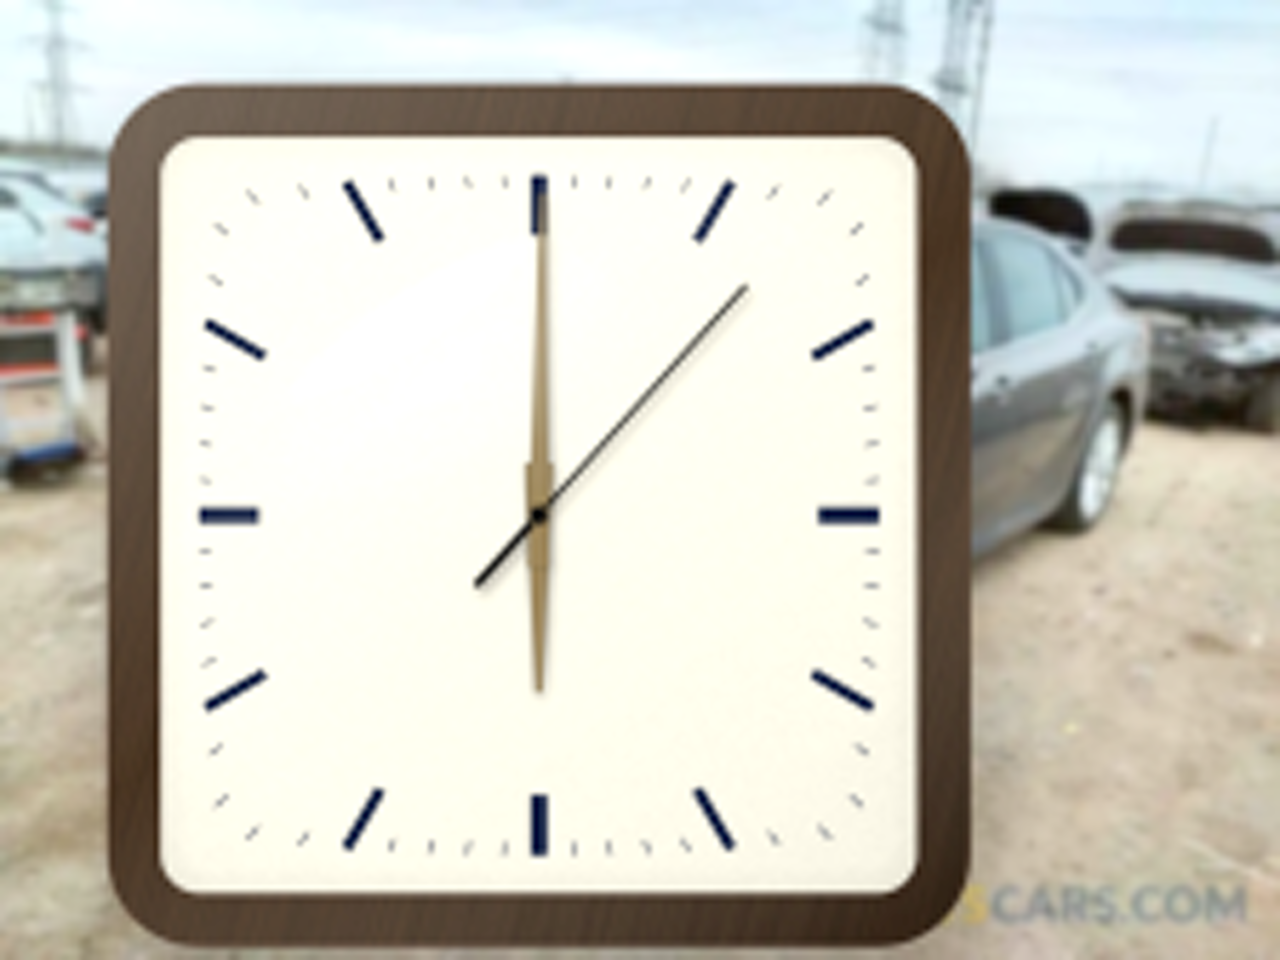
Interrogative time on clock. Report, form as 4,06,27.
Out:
6,00,07
